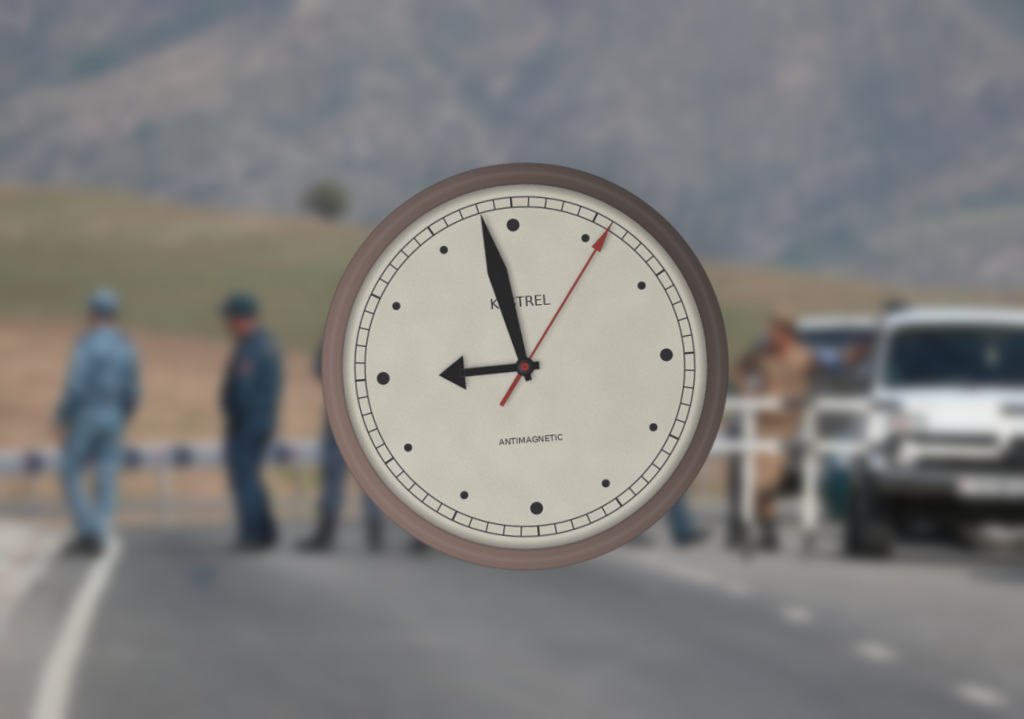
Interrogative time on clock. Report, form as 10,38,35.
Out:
8,58,06
